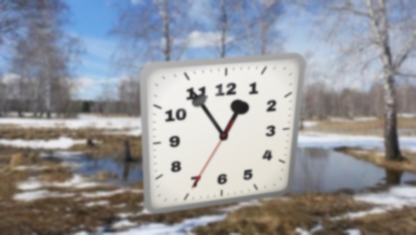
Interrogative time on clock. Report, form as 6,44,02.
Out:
12,54,35
